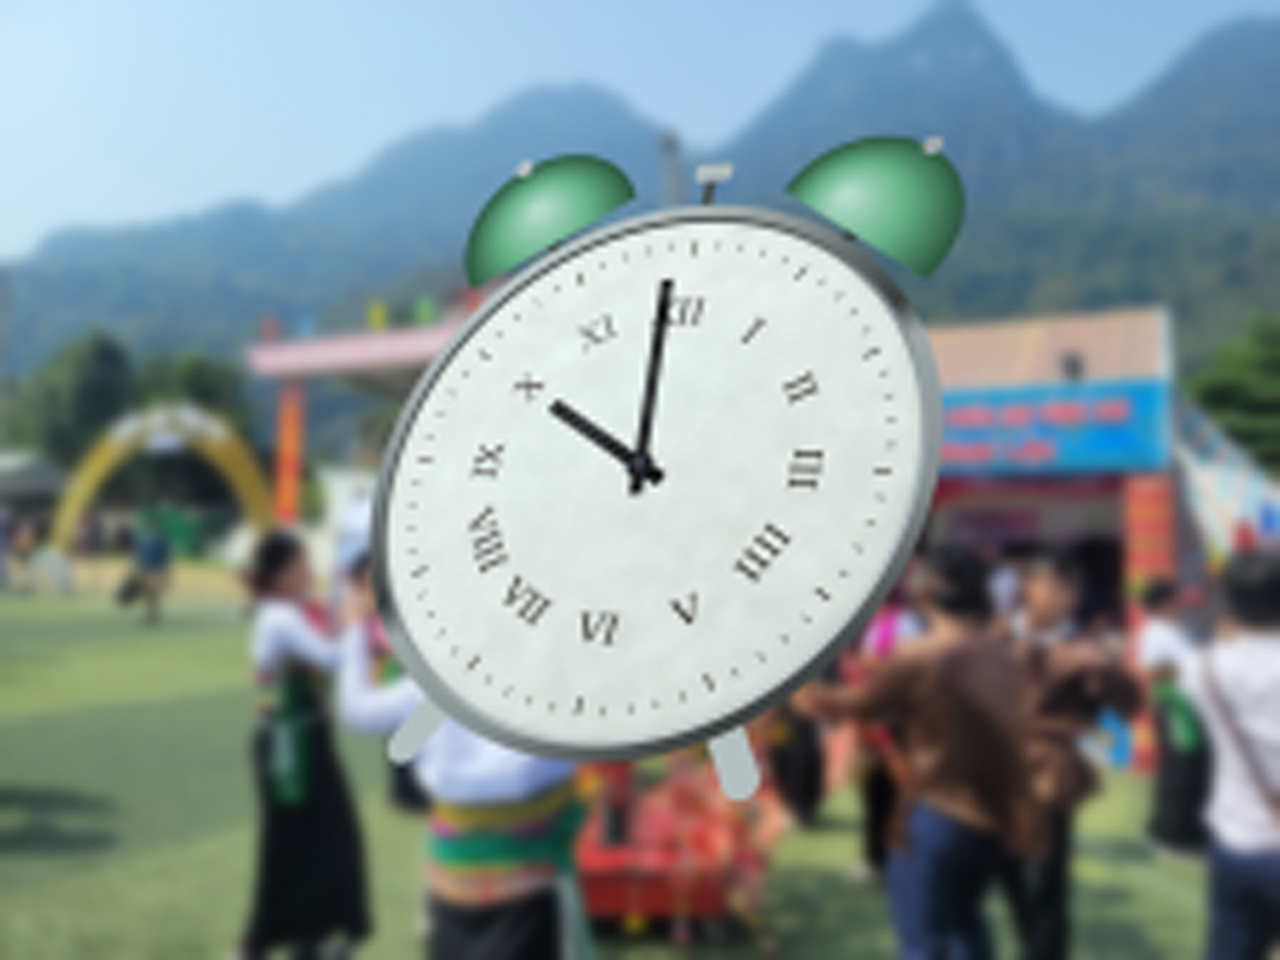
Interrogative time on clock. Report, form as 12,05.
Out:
9,59
